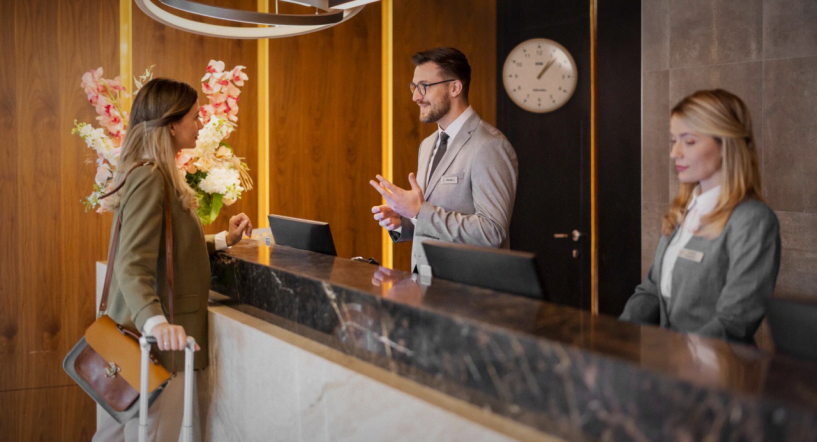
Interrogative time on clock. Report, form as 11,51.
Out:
1,07
